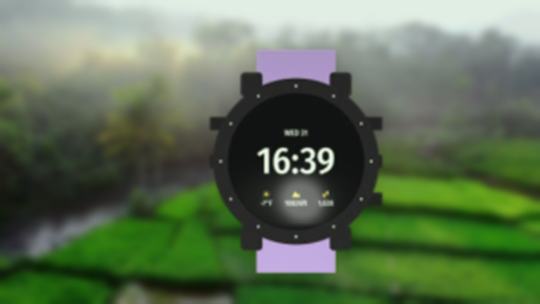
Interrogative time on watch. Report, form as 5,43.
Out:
16,39
